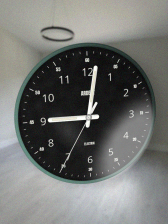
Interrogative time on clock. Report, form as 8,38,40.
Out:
9,01,35
